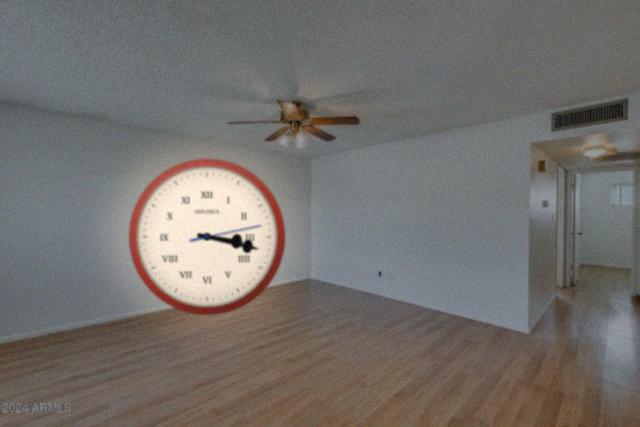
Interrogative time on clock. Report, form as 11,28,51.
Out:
3,17,13
